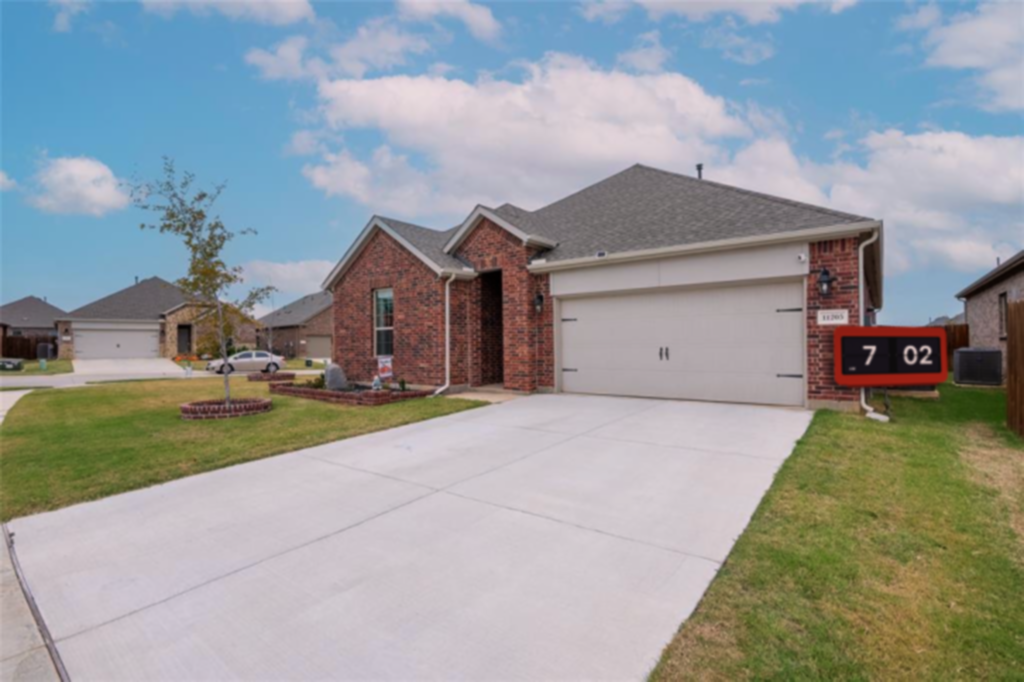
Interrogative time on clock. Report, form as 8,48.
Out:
7,02
